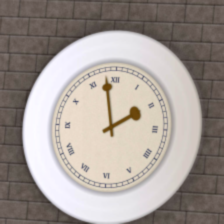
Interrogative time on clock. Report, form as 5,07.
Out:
1,58
